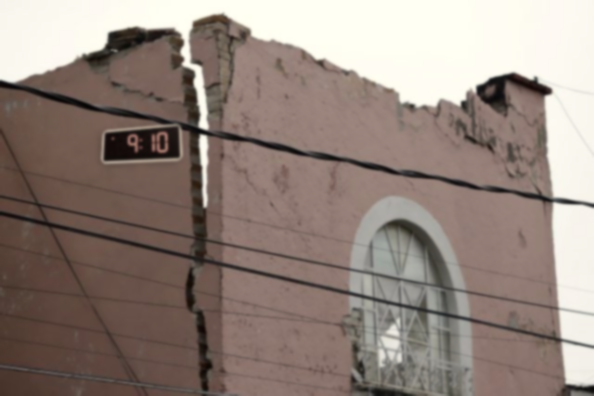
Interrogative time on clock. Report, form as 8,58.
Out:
9,10
